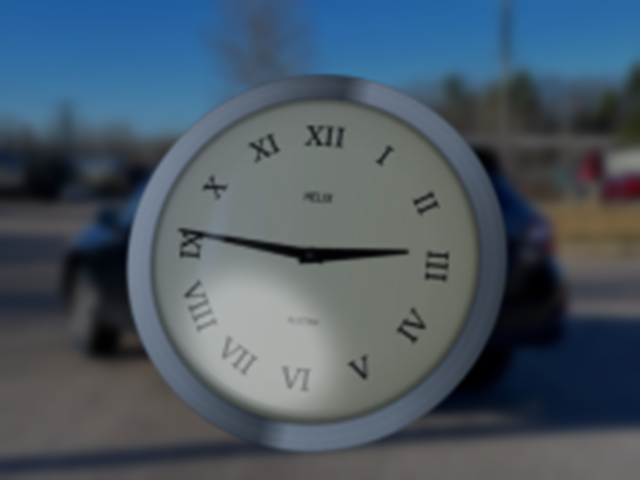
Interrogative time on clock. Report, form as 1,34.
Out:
2,46
